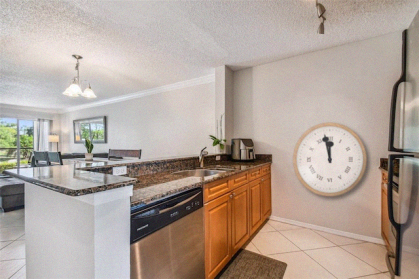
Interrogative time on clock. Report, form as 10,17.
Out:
11,58
